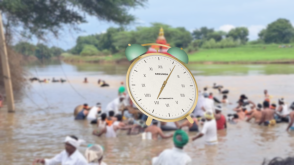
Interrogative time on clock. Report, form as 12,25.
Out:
7,06
